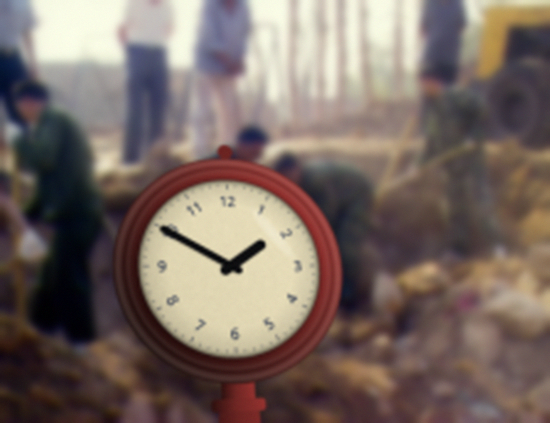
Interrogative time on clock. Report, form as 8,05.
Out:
1,50
